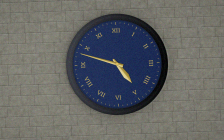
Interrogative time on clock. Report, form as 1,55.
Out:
4,48
